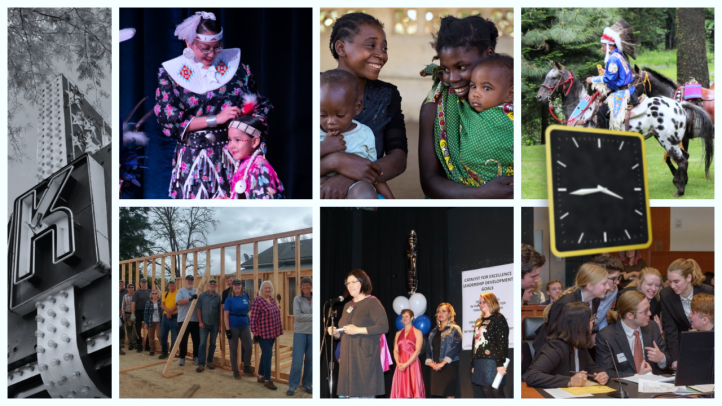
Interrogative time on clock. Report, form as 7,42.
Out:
3,44
